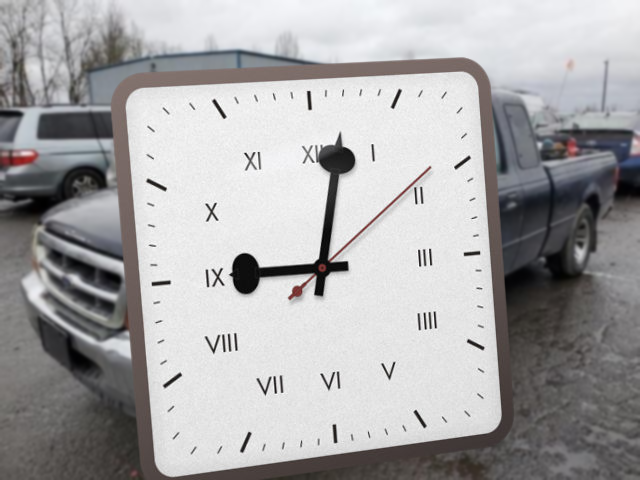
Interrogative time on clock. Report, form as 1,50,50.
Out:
9,02,09
